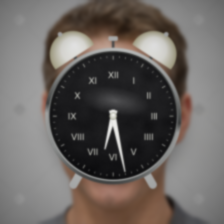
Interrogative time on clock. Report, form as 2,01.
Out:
6,28
